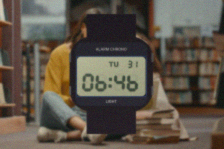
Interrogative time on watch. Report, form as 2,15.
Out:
6,46
